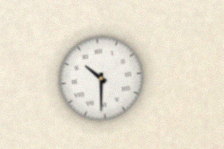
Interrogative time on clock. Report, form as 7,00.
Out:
10,31
